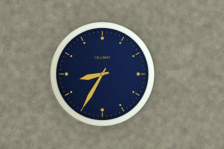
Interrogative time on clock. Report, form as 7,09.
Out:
8,35
